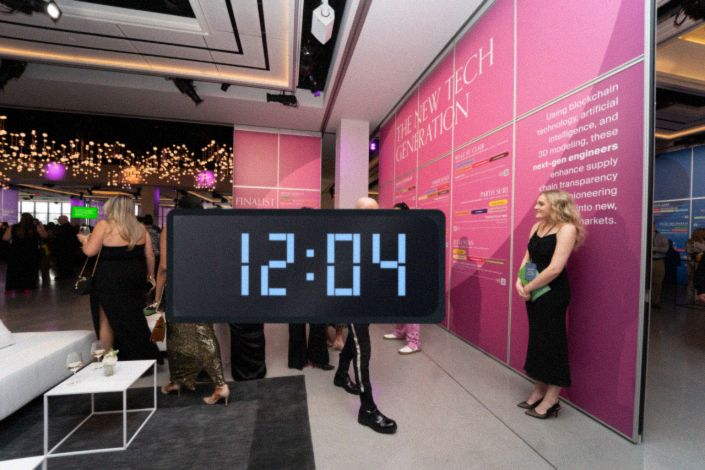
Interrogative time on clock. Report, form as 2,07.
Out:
12,04
